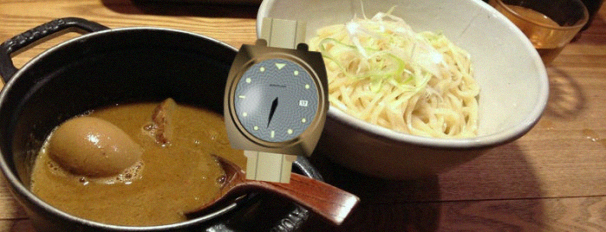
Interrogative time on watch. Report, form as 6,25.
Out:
6,32
